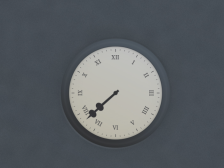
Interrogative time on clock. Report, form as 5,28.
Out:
7,38
